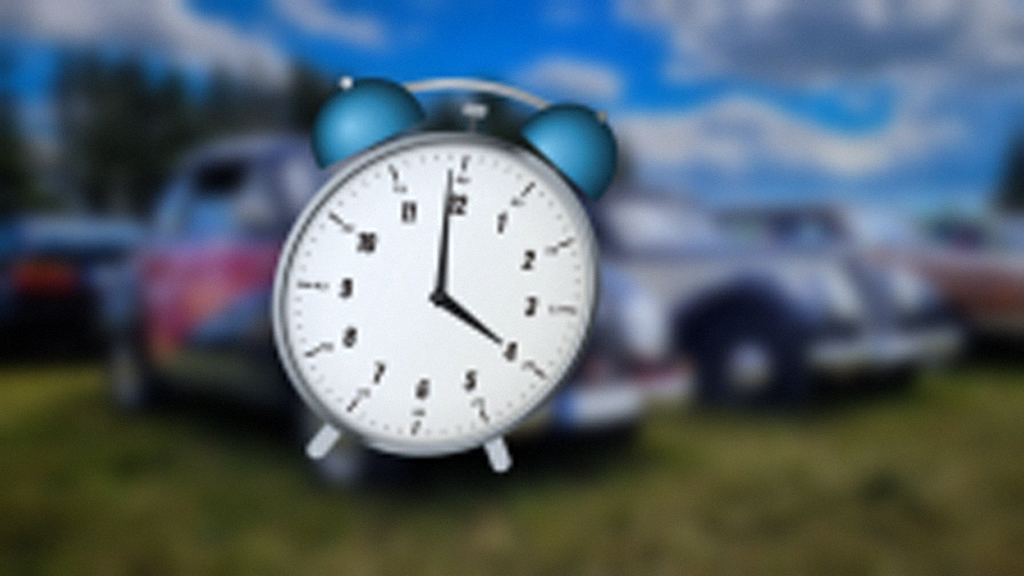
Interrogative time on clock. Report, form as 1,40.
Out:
3,59
